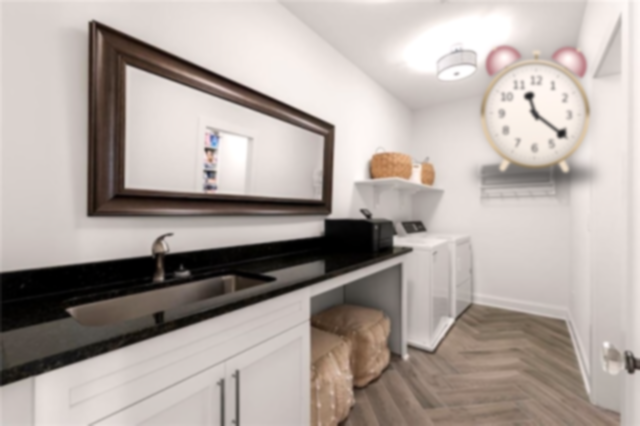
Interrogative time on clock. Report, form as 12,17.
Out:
11,21
